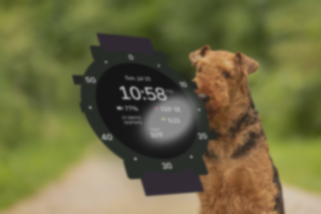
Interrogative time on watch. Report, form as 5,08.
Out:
10,58
